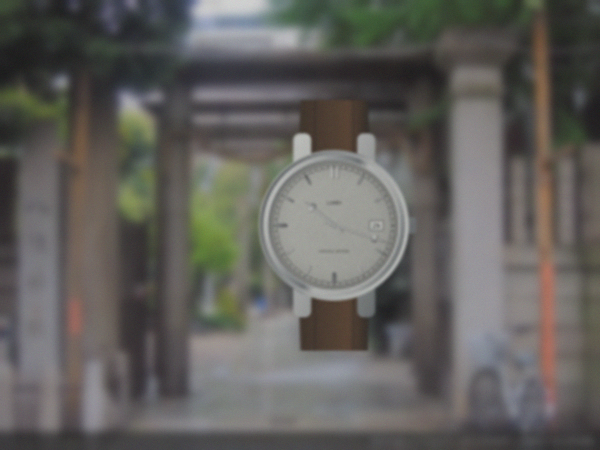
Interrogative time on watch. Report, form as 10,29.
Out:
10,18
